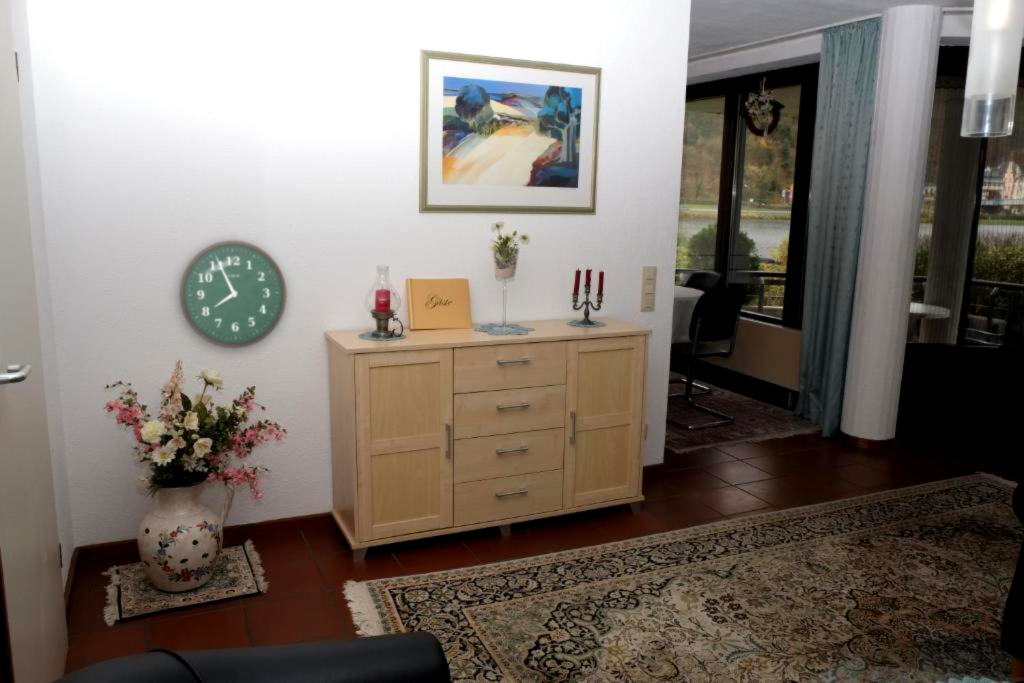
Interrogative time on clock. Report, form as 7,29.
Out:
7,56
